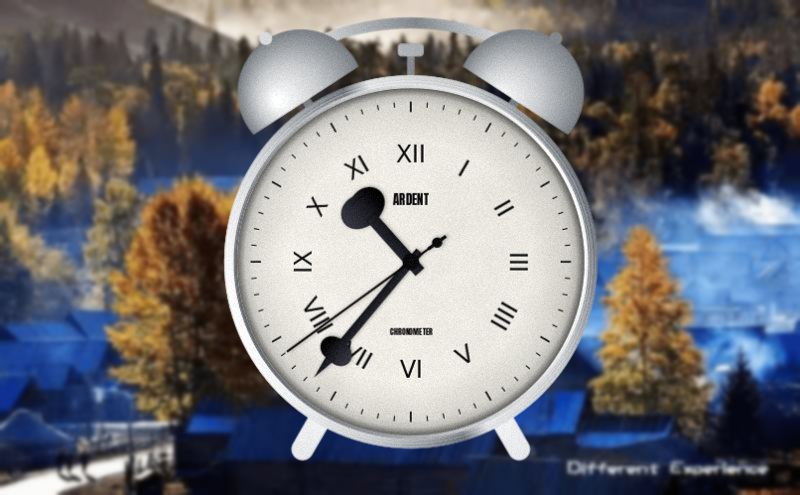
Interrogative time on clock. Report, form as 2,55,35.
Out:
10,36,39
